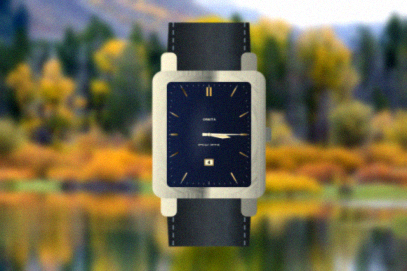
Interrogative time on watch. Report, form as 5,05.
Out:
3,15
